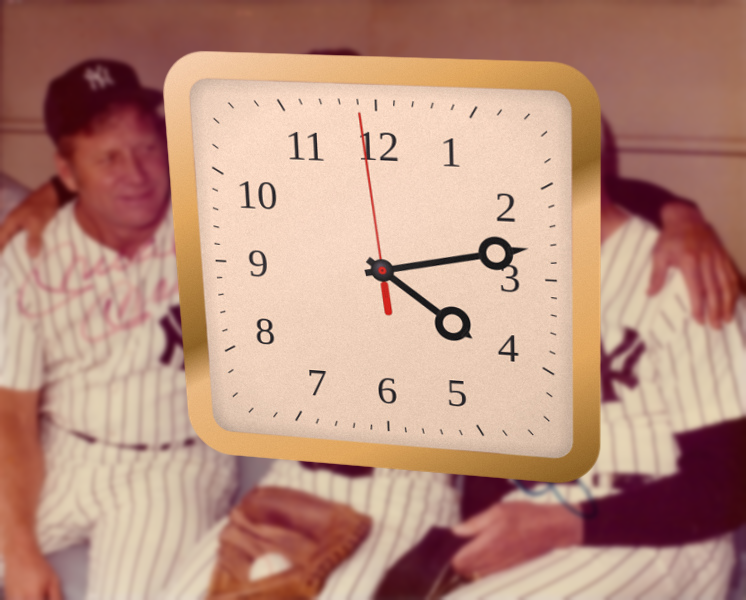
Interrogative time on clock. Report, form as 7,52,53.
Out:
4,12,59
